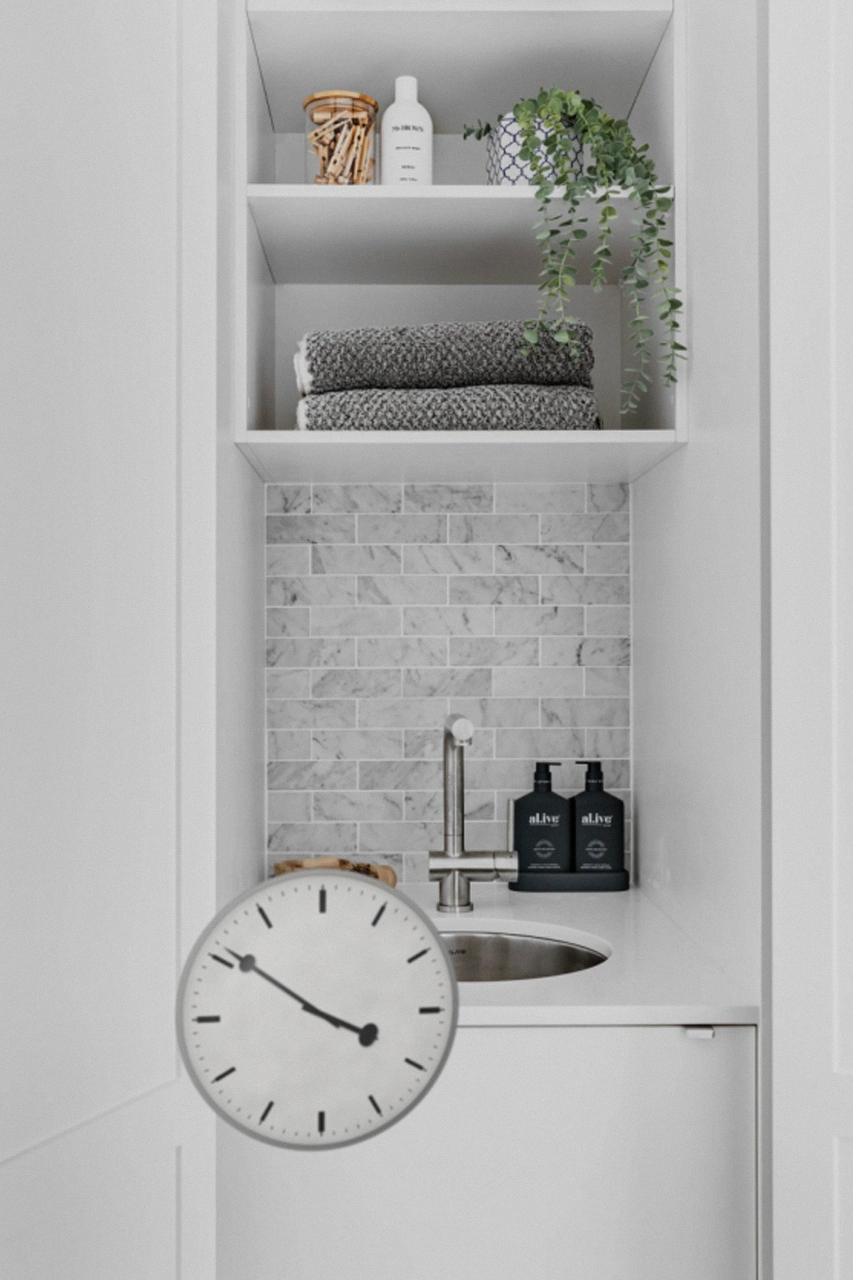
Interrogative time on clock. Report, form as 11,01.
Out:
3,51
